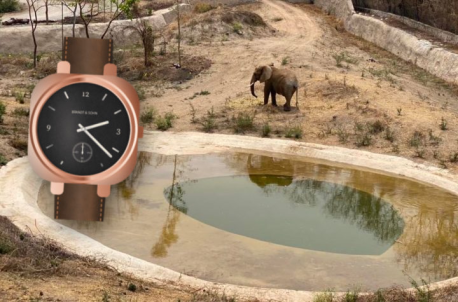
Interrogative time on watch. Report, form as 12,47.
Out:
2,22
